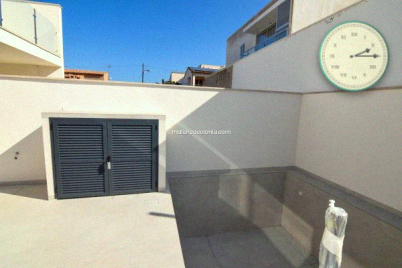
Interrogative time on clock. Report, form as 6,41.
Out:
2,15
